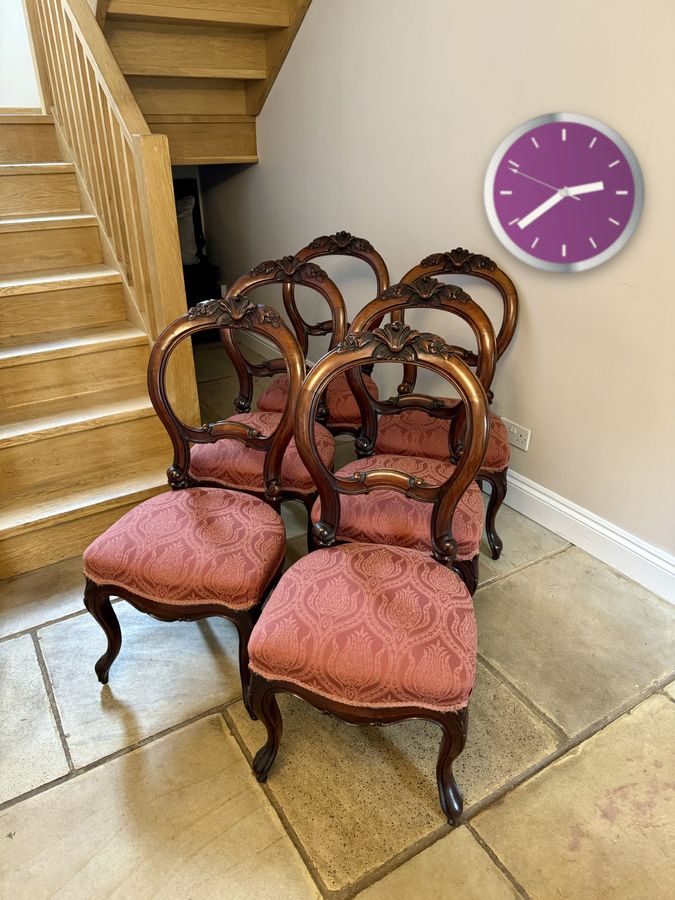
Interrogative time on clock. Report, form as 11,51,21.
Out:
2,38,49
